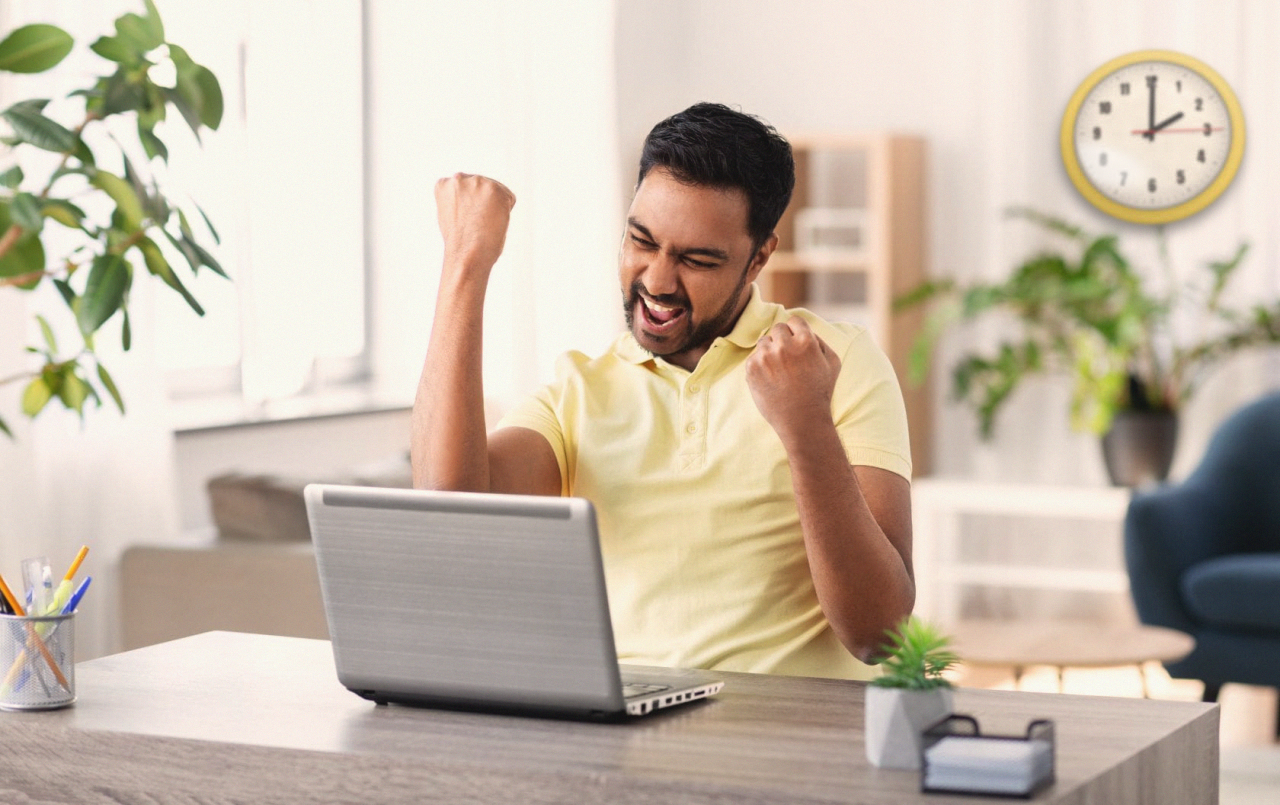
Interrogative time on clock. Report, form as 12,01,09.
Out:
2,00,15
